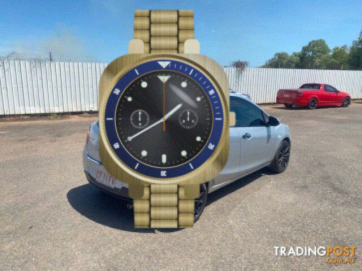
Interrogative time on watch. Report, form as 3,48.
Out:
1,40
